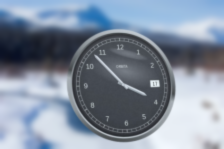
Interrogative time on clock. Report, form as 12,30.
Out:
3,53
